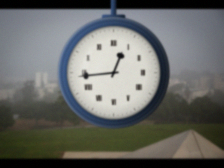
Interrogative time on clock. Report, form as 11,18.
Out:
12,44
